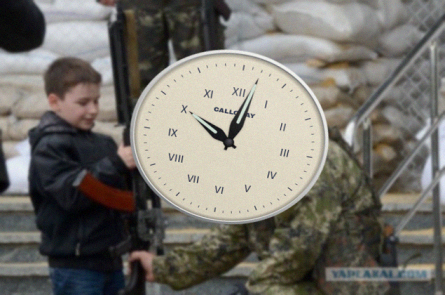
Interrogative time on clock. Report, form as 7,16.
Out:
10,02
